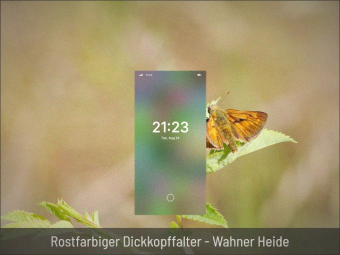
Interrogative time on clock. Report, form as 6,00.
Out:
21,23
